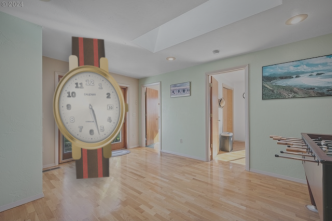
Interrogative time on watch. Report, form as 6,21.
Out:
5,27
